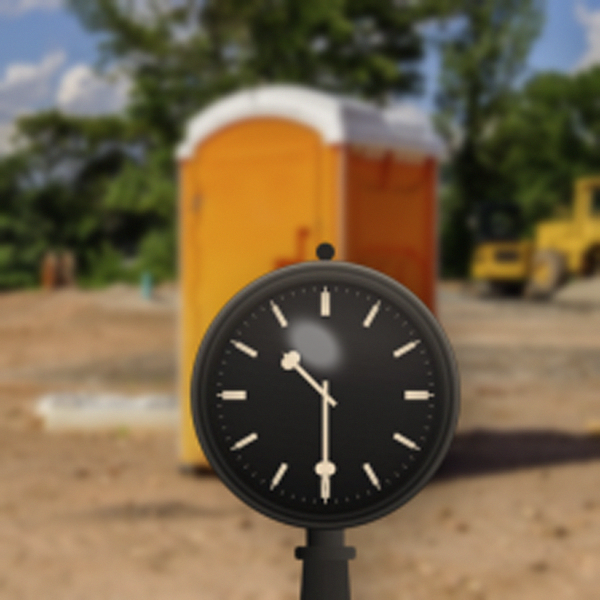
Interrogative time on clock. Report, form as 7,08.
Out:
10,30
